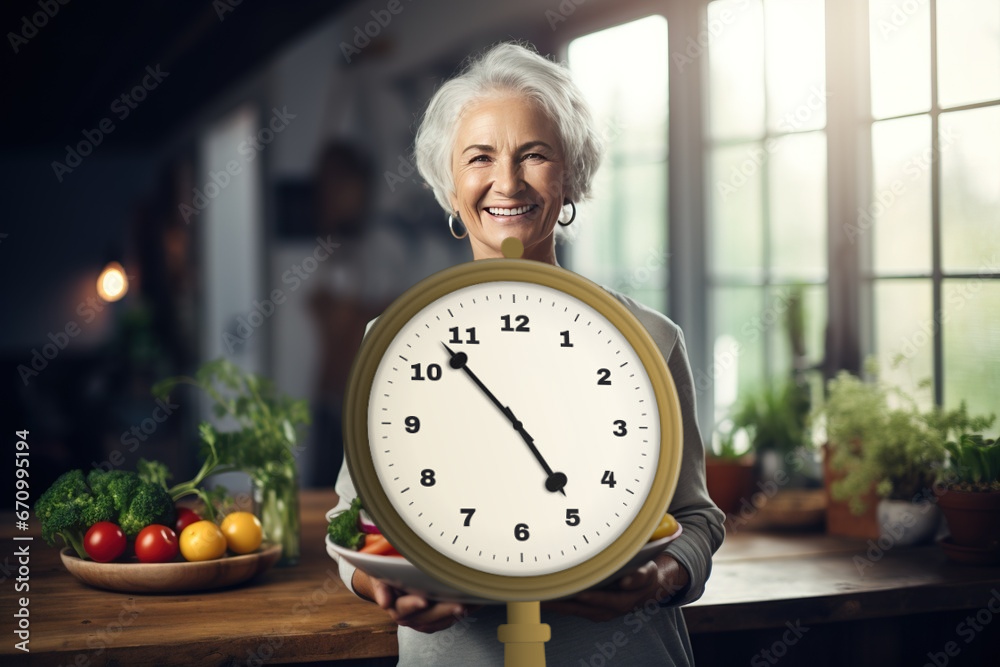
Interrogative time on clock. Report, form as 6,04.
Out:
4,53
